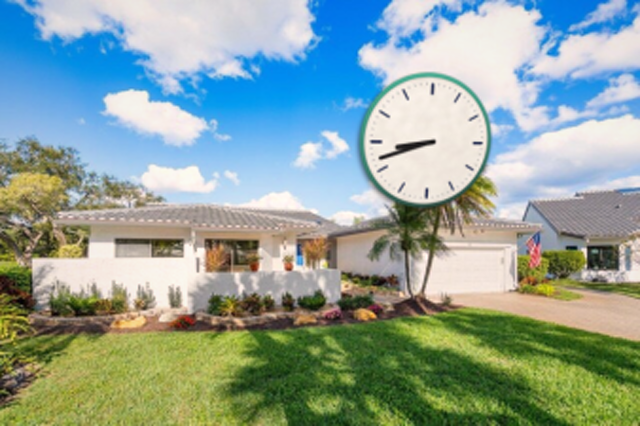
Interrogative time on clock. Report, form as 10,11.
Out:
8,42
